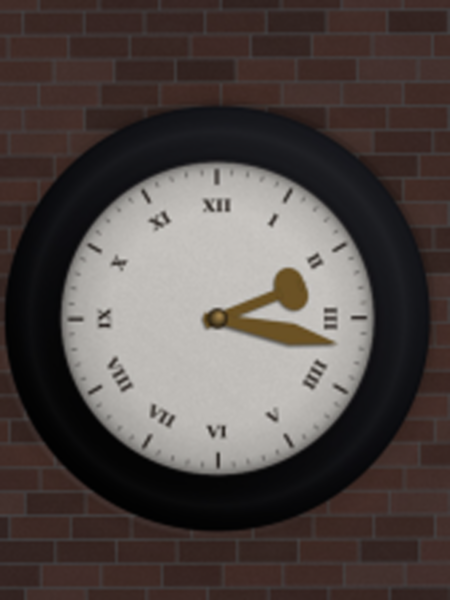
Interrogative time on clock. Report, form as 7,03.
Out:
2,17
